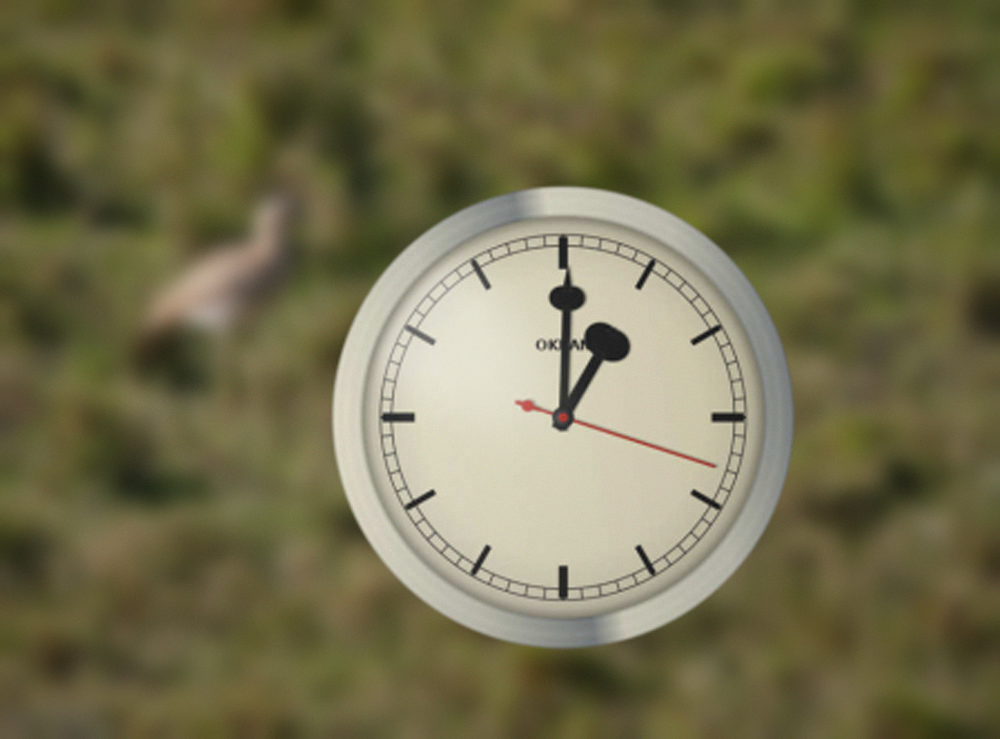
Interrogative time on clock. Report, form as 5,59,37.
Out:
1,00,18
